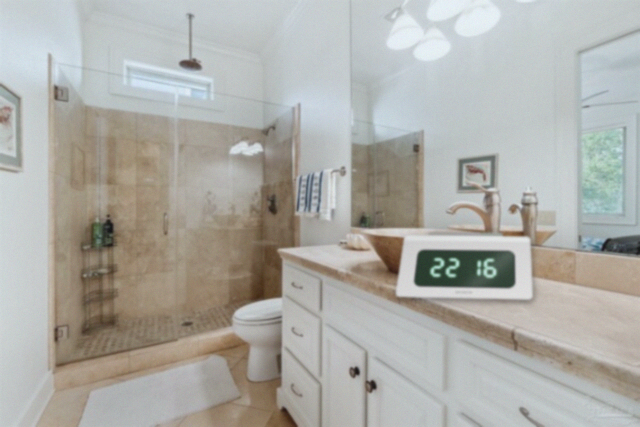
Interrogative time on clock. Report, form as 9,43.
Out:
22,16
